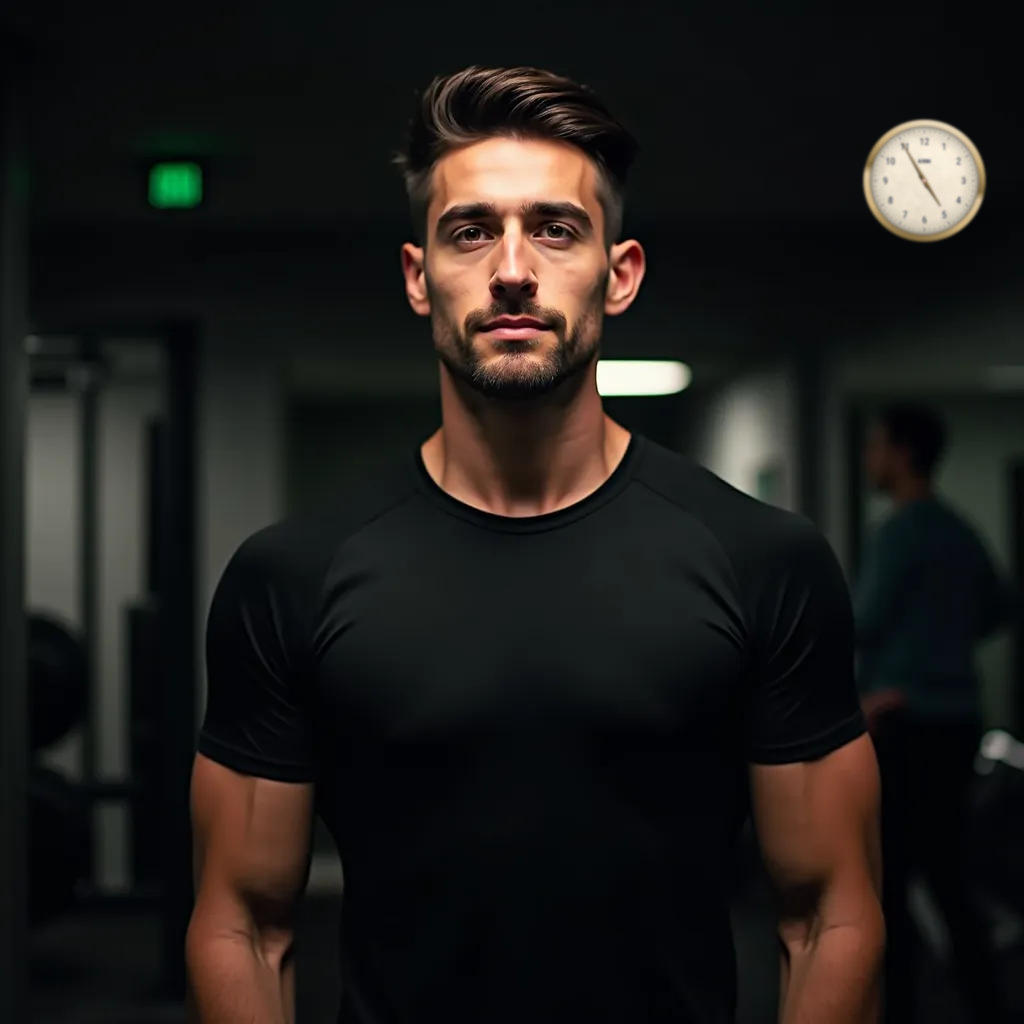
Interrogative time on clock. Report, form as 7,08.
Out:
4,55
